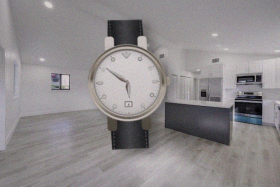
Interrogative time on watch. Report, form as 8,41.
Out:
5,51
